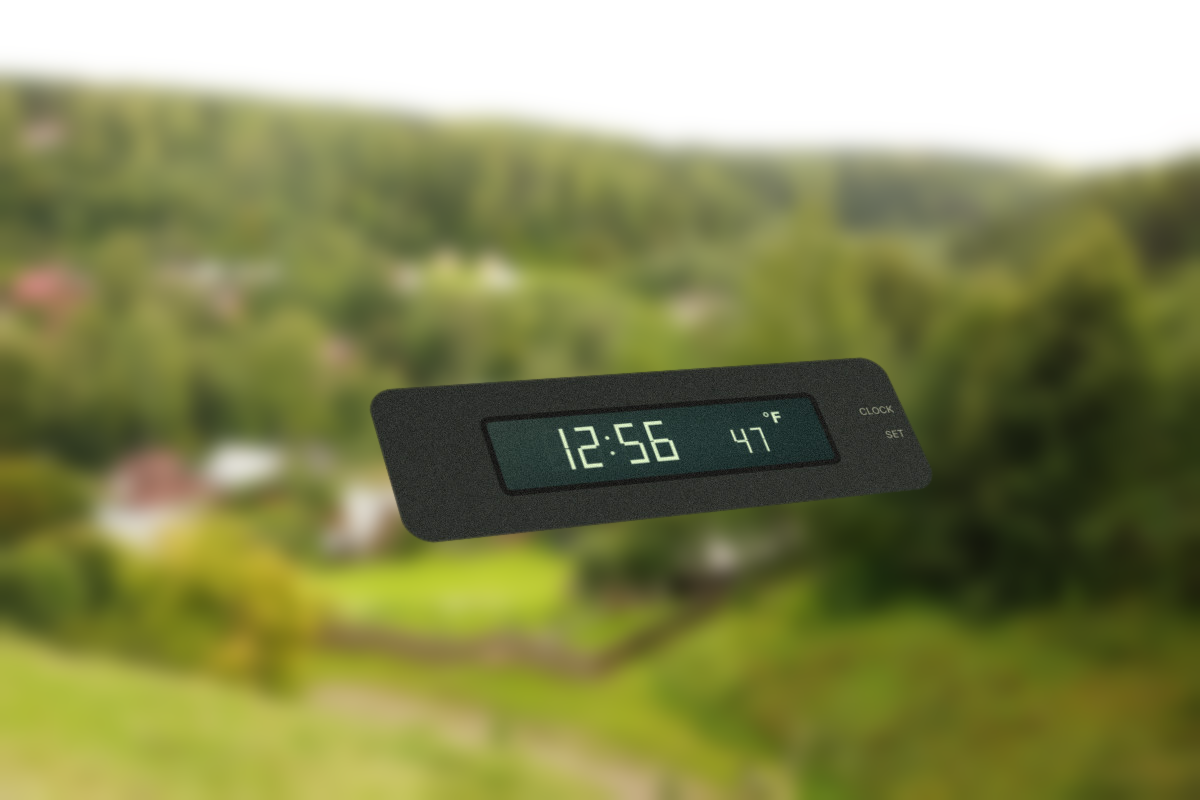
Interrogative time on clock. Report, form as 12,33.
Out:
12,56
